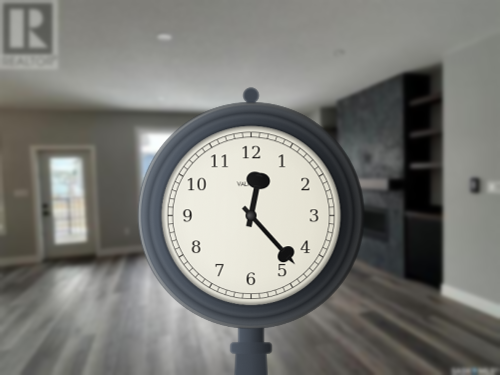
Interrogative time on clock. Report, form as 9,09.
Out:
12,23
